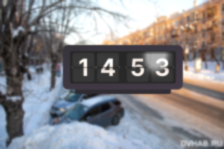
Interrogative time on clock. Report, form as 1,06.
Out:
14,53
